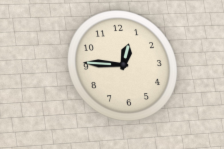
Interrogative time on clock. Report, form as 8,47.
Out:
12,46
